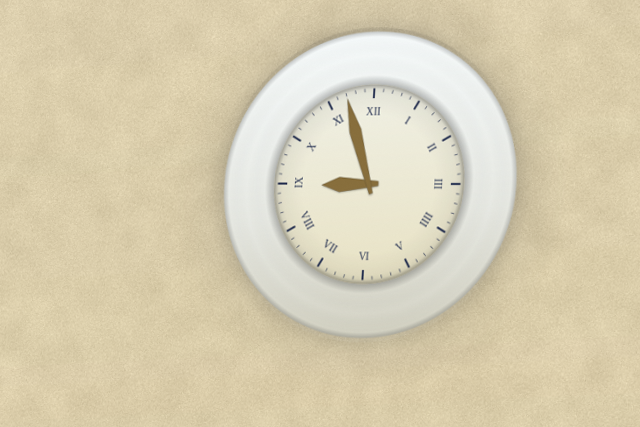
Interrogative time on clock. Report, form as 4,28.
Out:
8,57
